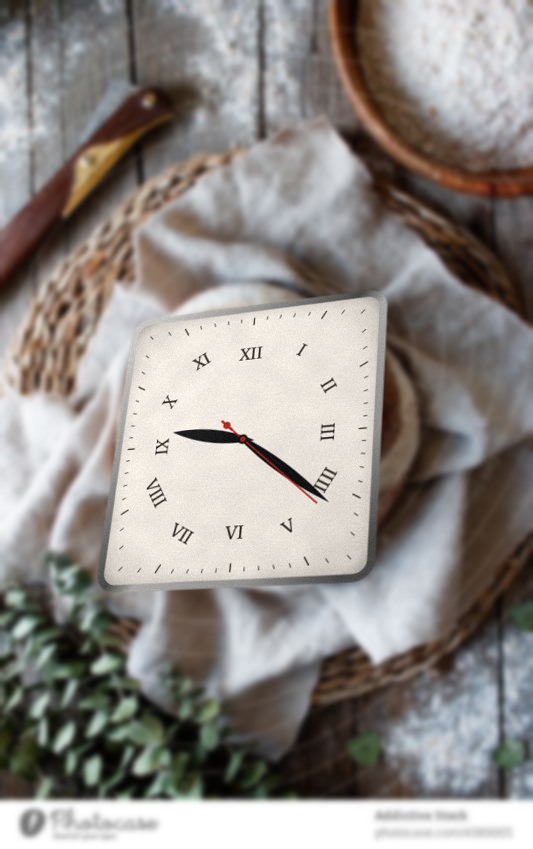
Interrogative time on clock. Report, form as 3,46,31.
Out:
9,21,22
